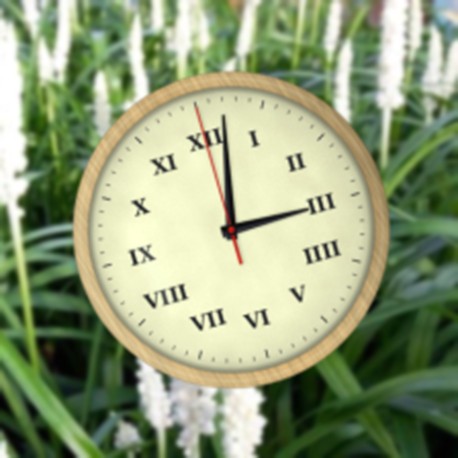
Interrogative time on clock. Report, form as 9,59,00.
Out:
3,02,00
